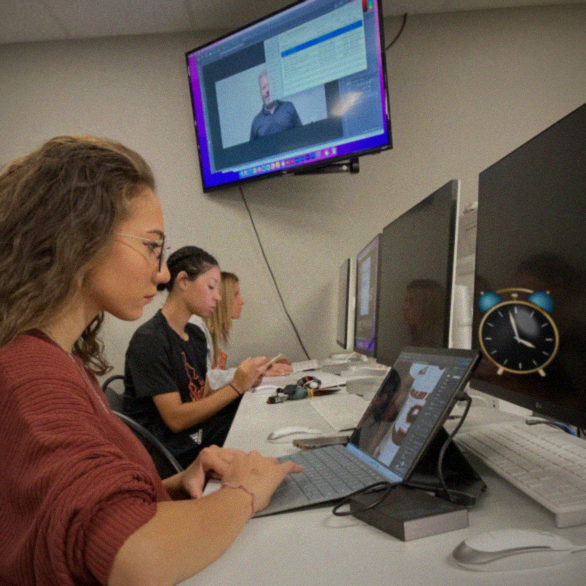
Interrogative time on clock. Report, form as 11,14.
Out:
3,58
